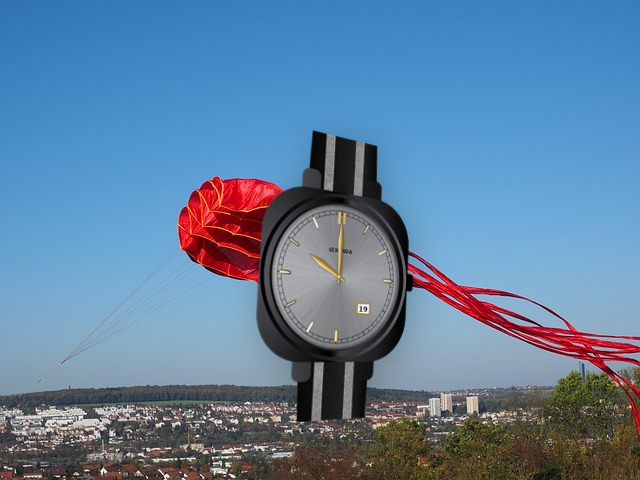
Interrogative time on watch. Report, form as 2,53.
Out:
10,00
